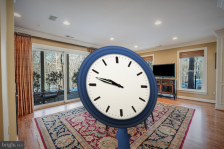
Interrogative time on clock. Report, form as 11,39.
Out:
9,48
